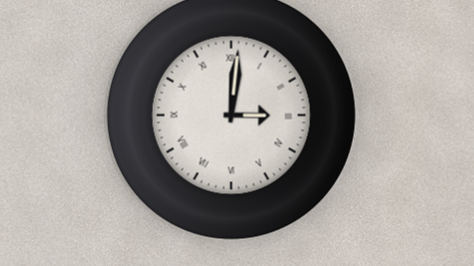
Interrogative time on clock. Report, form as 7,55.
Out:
3,01
